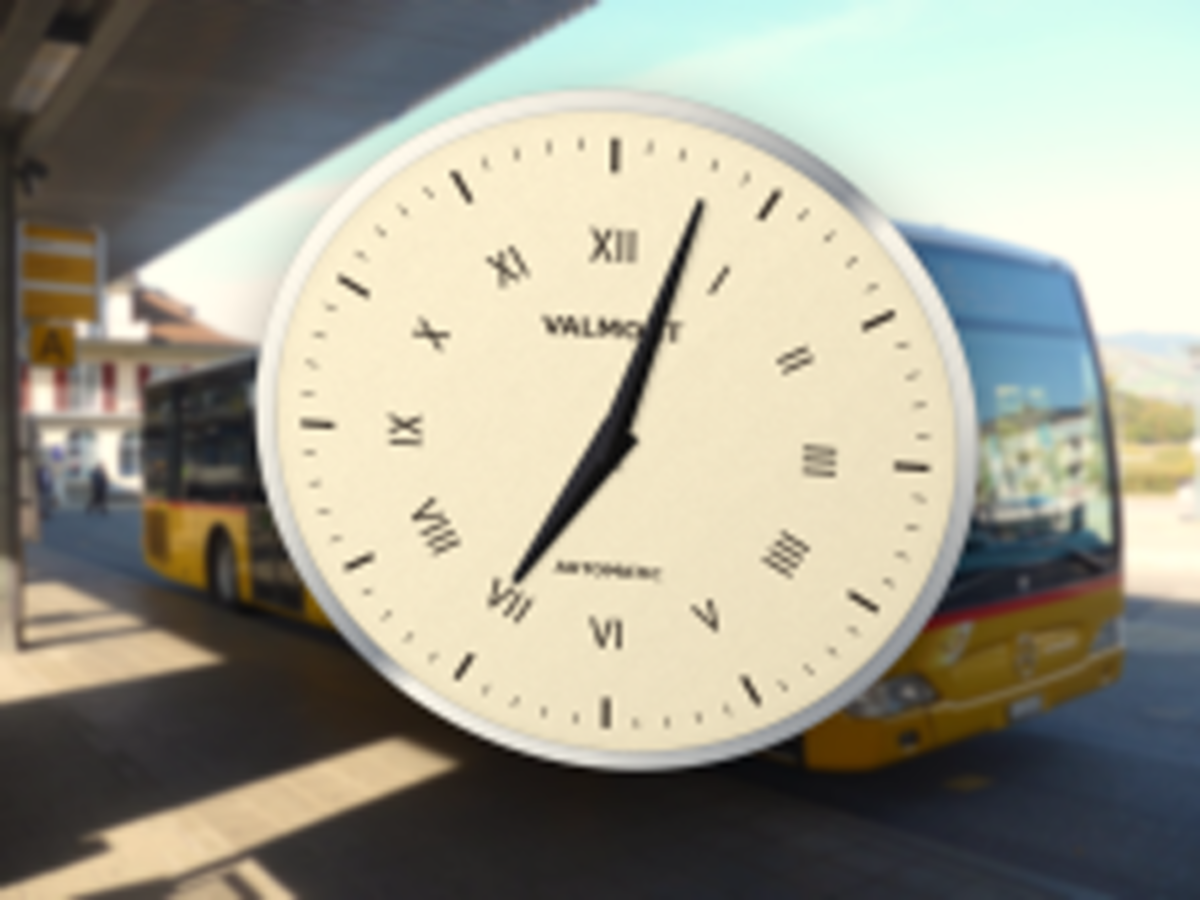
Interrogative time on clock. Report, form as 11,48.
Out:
7,03
